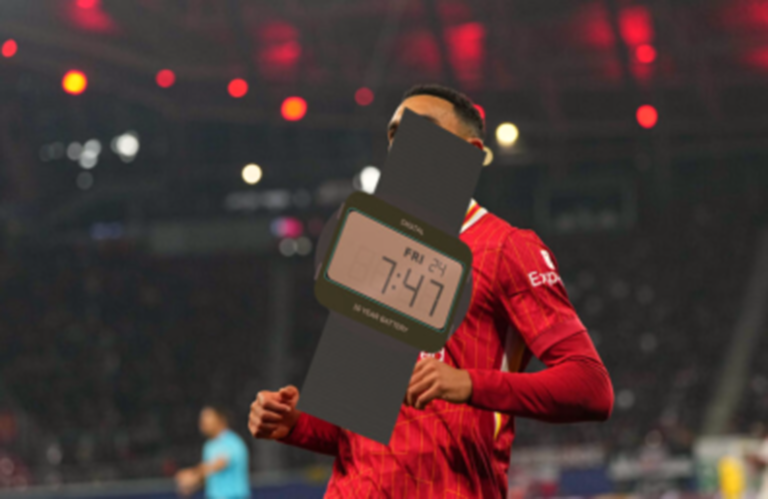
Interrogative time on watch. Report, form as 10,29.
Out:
7,47
